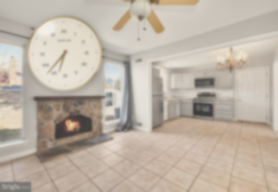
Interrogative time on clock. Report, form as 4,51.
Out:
6,37
